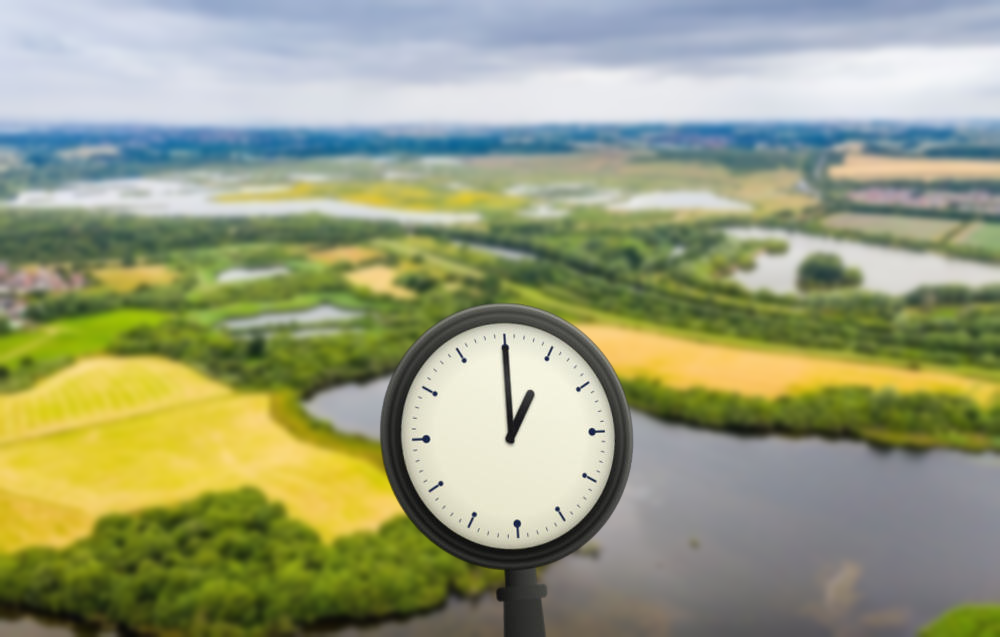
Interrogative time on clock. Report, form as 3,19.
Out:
1,00
